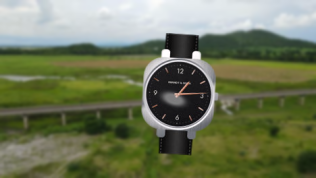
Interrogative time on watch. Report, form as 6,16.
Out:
1,14
